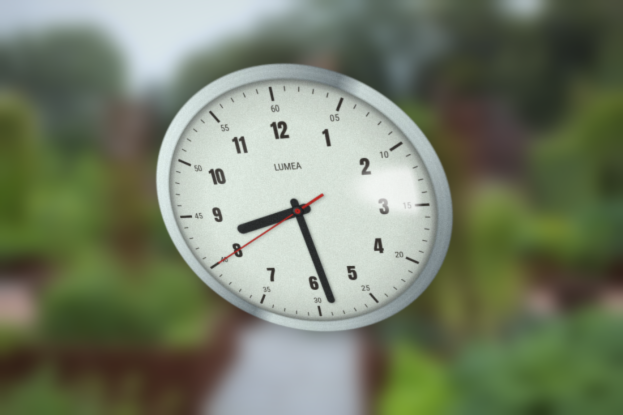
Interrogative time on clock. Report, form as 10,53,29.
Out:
8,28,40
